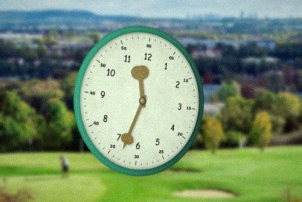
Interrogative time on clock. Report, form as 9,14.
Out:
11,33
